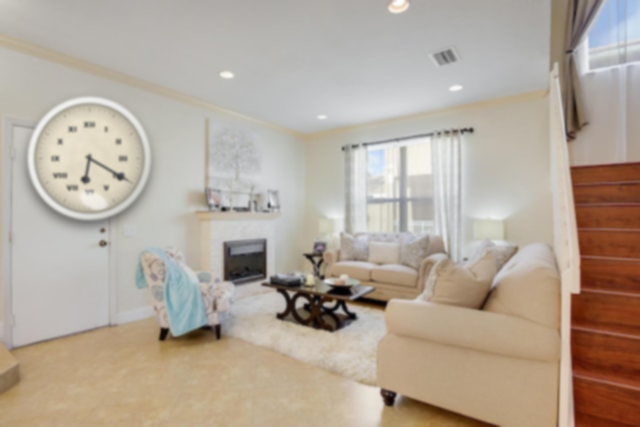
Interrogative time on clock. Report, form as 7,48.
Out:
6,20
